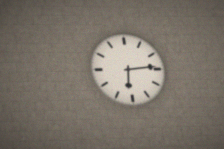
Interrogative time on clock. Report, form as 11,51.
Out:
6,14
